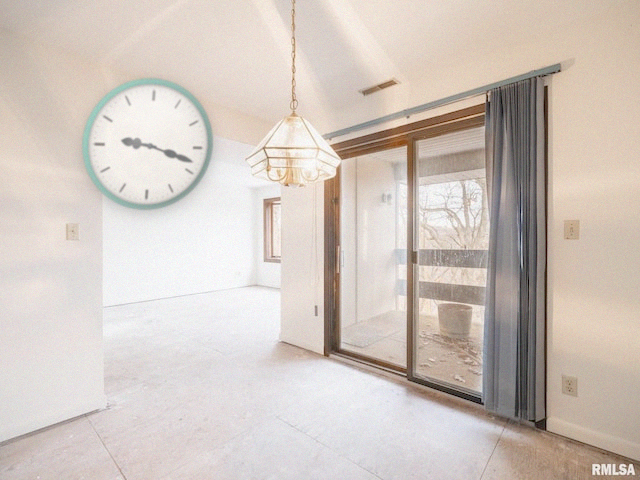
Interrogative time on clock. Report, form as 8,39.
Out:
9,18
